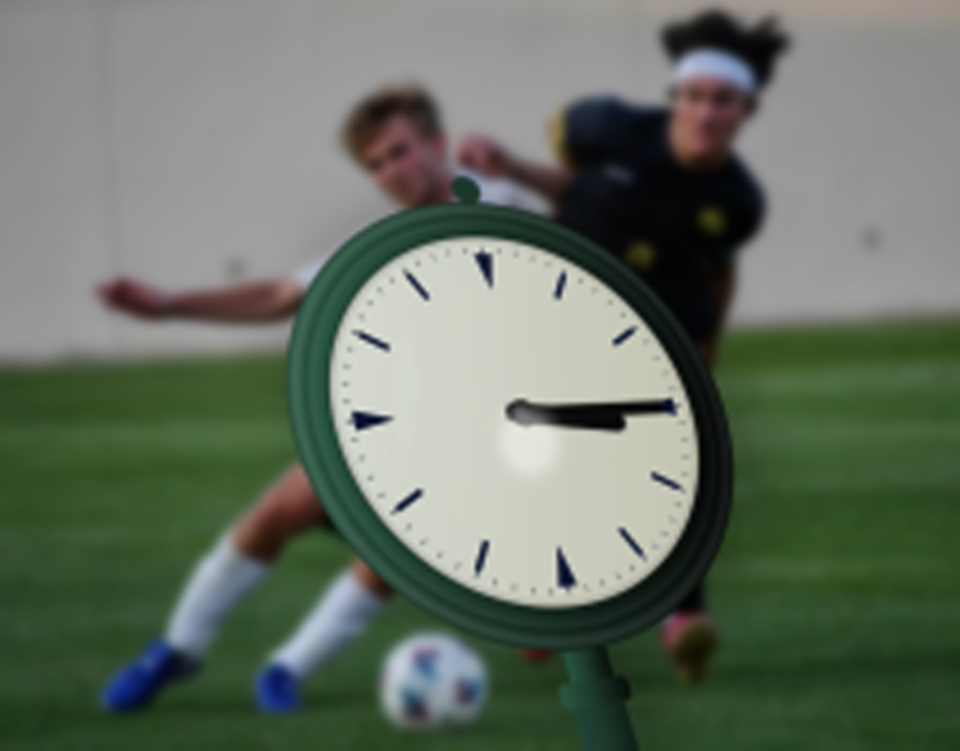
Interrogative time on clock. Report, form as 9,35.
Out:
3,15
